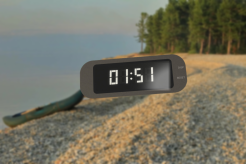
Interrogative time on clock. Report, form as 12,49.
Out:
1,51
